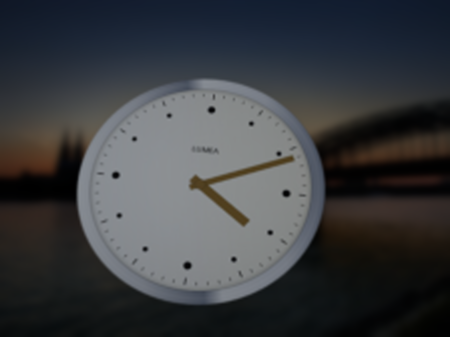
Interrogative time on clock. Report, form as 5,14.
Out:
4,11
